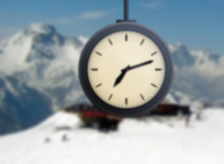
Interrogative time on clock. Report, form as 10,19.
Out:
7,12
